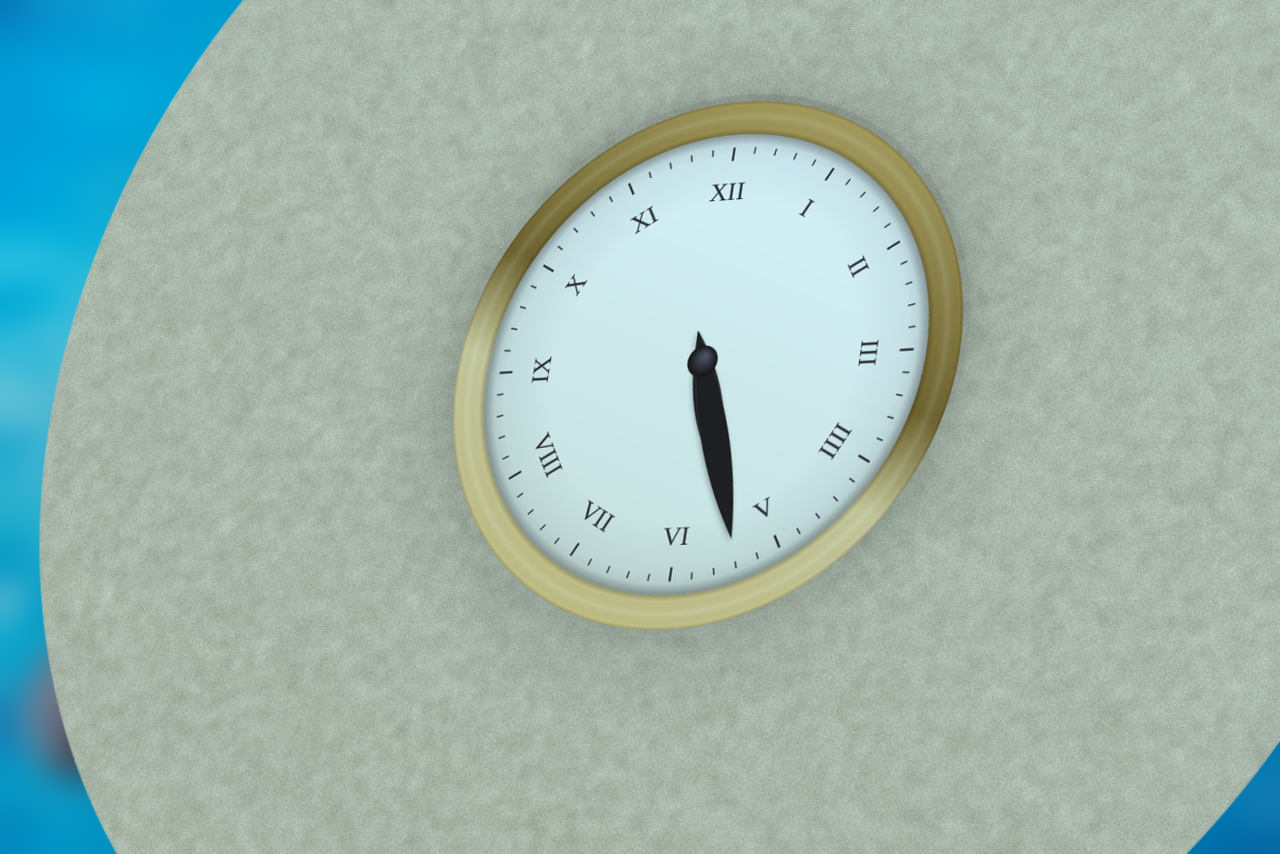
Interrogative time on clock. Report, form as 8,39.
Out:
5,27
